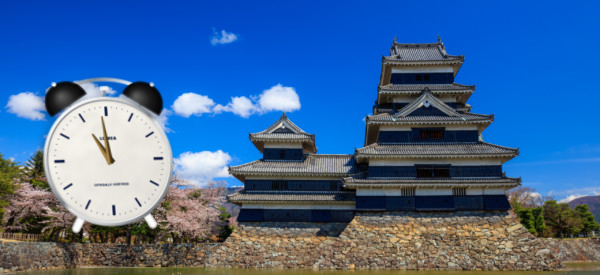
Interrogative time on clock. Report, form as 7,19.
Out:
10,59
